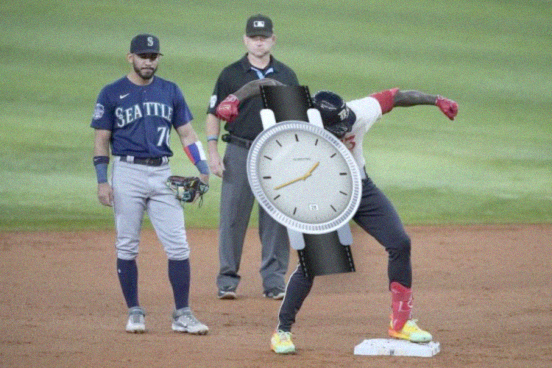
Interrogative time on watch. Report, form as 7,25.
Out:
1,42
